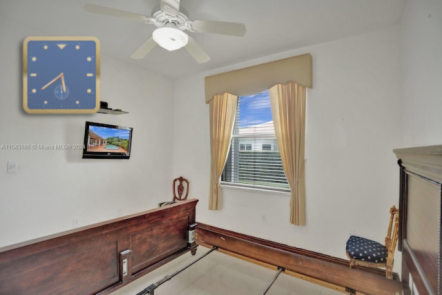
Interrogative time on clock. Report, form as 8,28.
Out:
5,39
